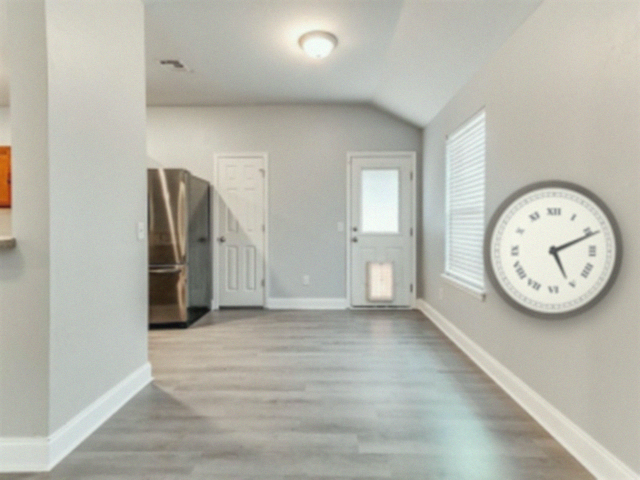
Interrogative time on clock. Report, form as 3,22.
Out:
5,11
